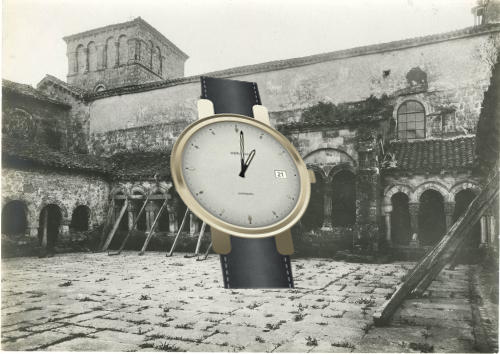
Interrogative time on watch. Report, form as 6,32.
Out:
1,01
